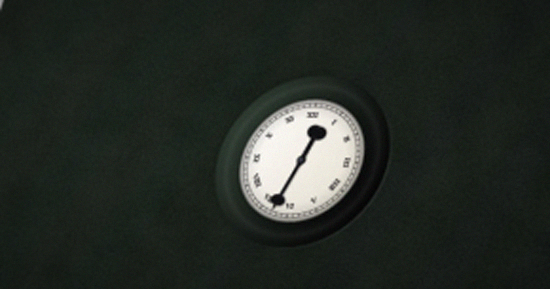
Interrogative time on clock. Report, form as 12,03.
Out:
12,33
